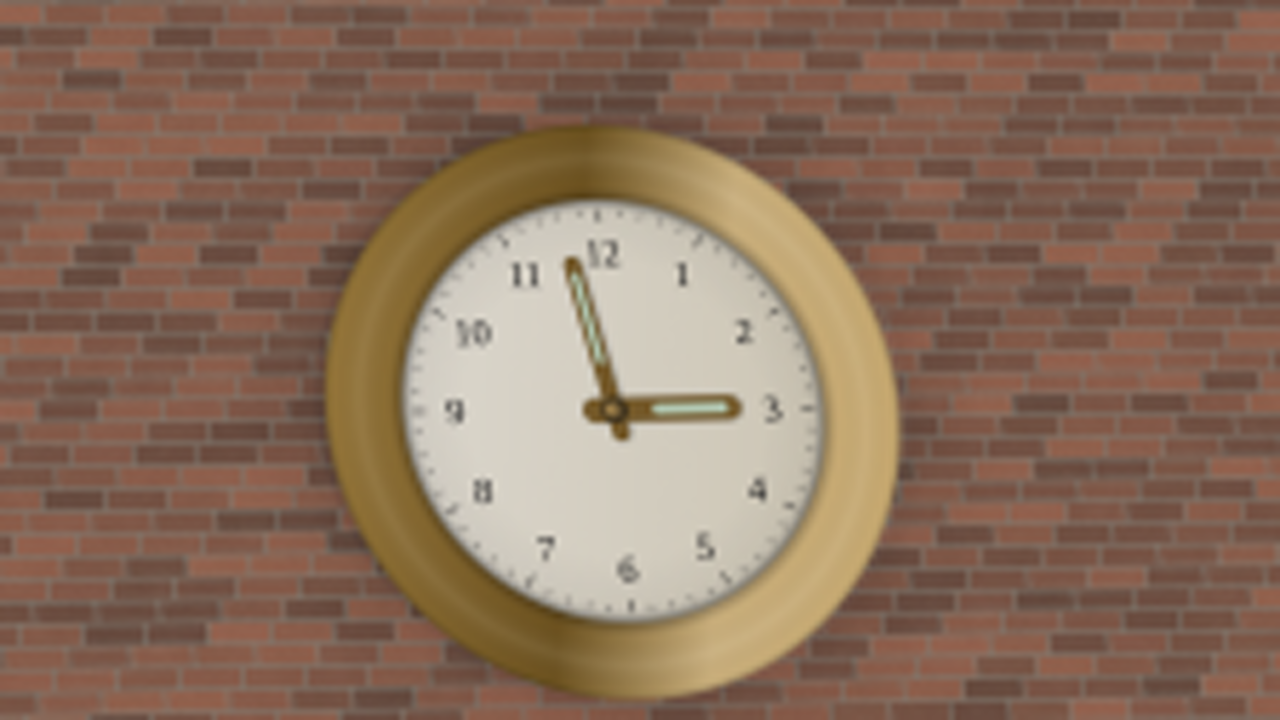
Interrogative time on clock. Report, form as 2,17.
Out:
2,58
